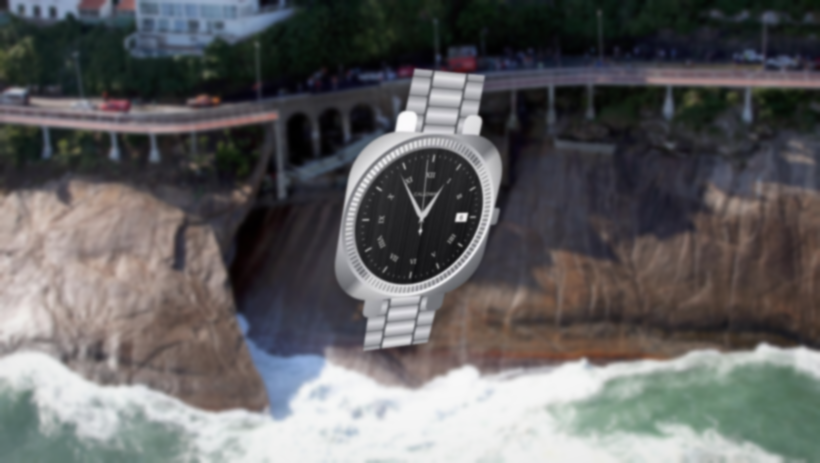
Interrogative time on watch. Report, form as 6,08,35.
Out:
12,53,59
